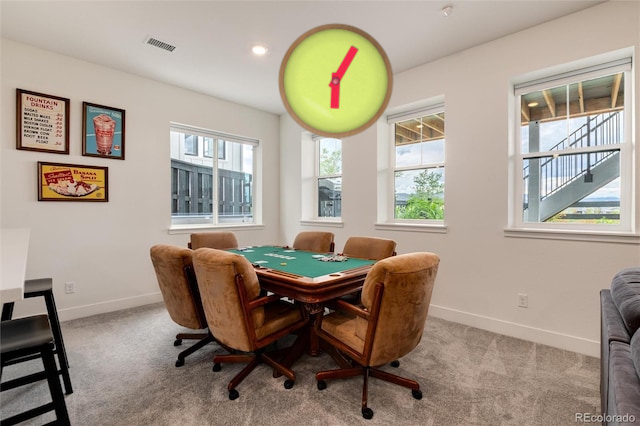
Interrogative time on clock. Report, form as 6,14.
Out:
6,05
